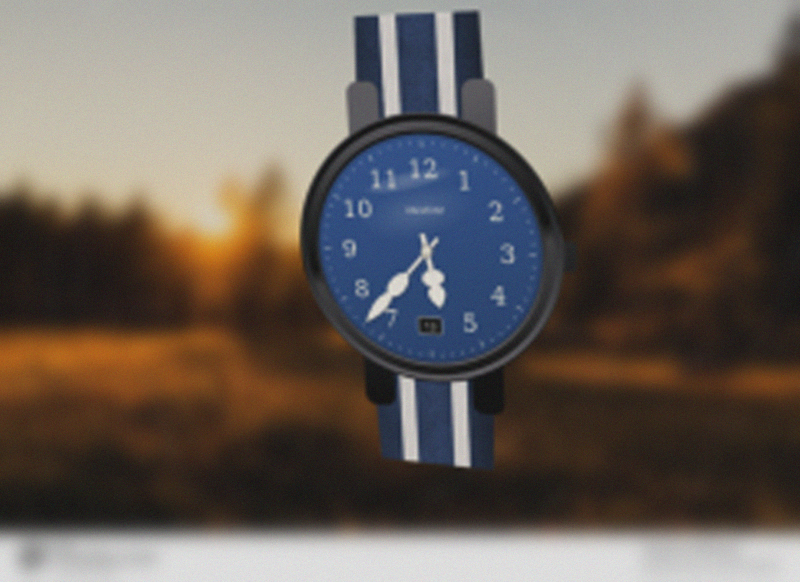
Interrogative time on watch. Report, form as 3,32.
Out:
5,37
